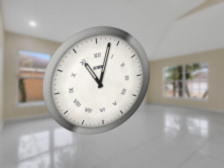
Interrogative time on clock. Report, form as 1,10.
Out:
11,03
